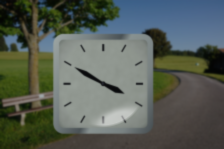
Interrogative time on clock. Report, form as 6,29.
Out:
3,50
